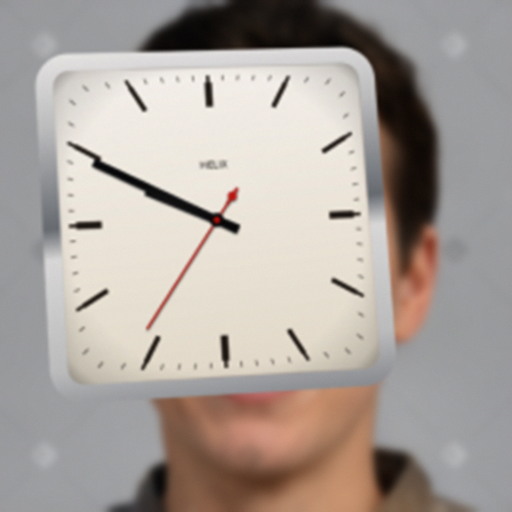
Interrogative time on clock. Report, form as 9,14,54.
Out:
9,49,36
